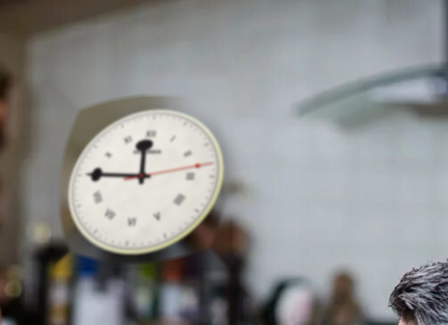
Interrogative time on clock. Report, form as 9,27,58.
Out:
11,45,13
